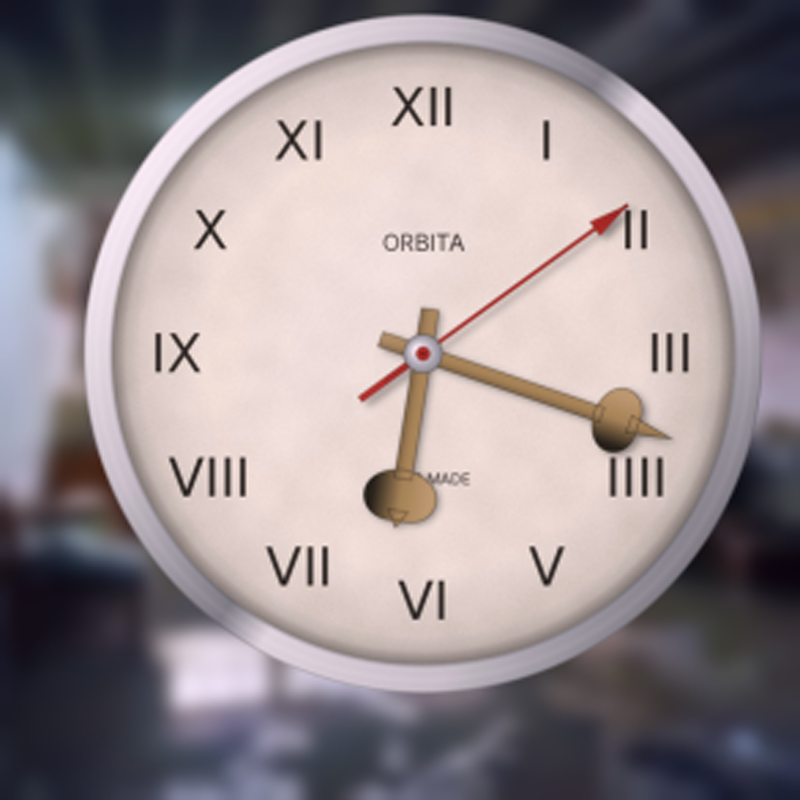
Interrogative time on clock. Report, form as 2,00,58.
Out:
6,18,09
